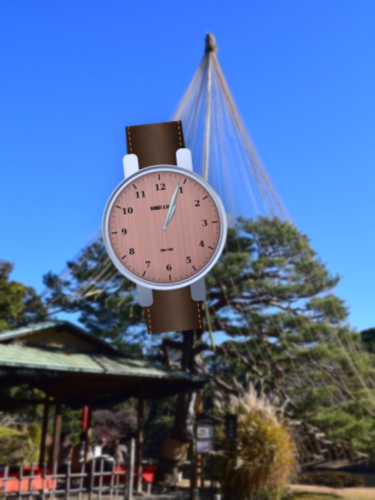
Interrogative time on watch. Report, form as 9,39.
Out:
1,04
